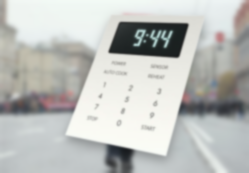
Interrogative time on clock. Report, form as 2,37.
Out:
9,44
